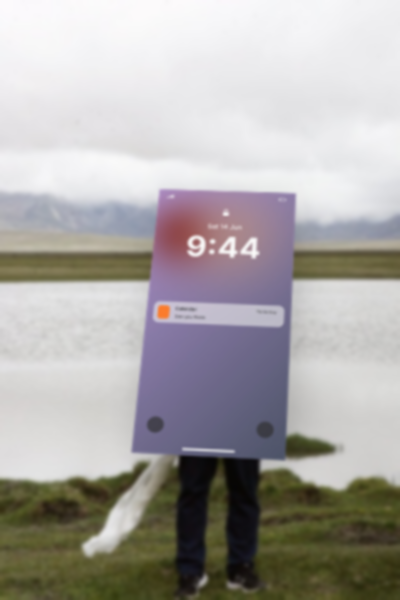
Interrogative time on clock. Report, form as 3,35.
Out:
9,44
